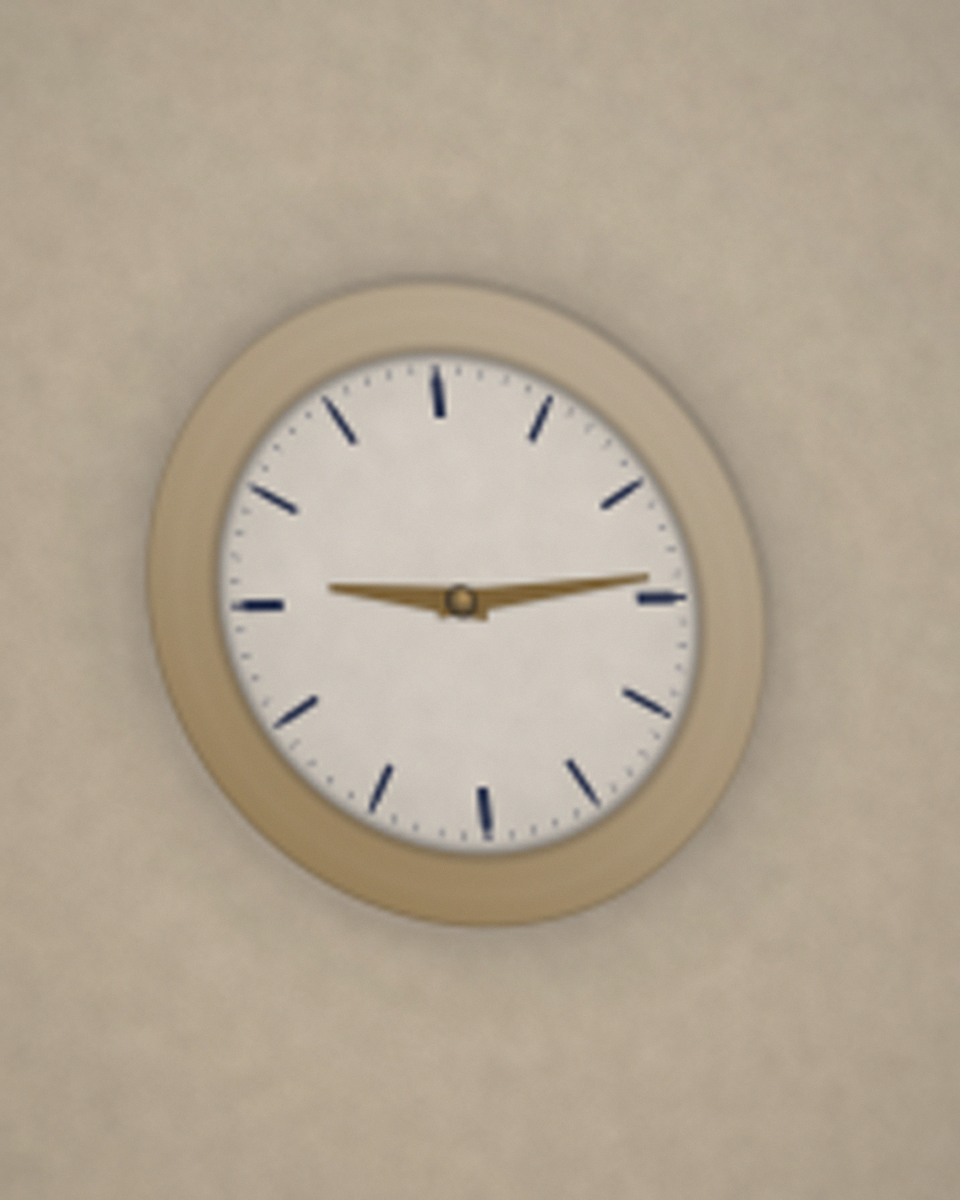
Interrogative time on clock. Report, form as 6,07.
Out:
9,14
